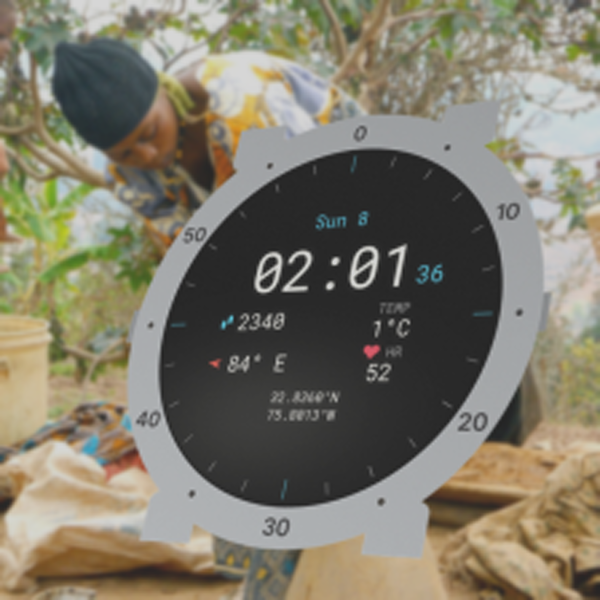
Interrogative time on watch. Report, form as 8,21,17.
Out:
2,01,36
